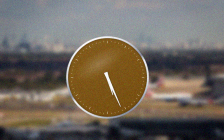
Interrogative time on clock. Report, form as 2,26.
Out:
5,26
